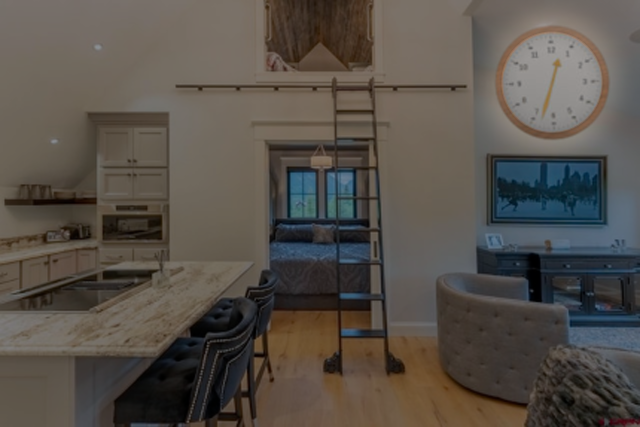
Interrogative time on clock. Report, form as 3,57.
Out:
12,33
